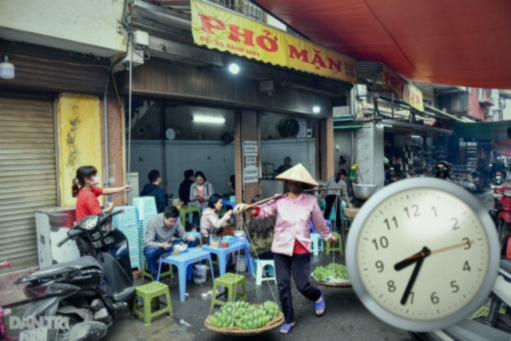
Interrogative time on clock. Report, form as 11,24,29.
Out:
8,36,15
